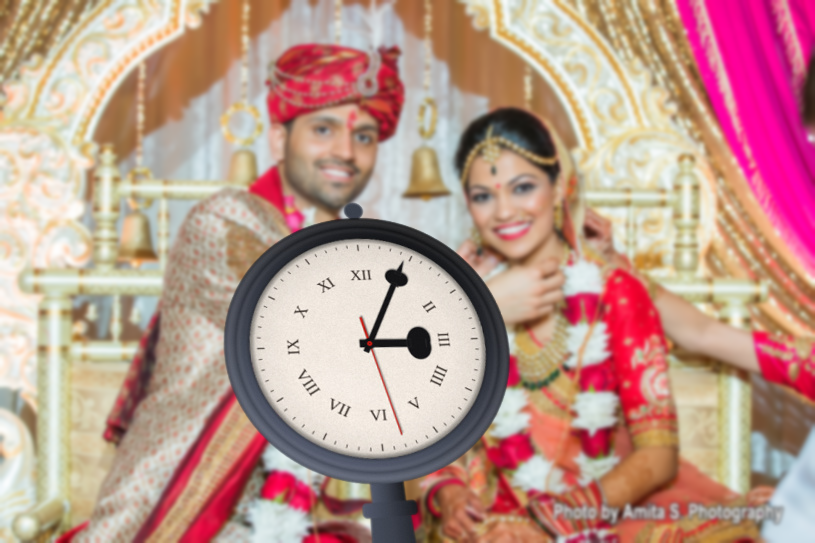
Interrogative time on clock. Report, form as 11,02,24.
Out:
3,04,28
